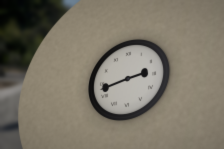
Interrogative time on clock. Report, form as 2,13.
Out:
2,43
